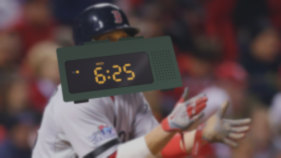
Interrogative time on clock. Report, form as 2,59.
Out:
6,25
